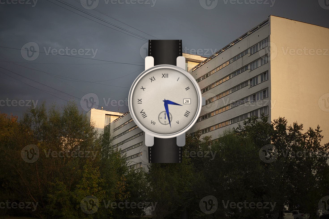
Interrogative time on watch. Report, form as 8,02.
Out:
3,28
